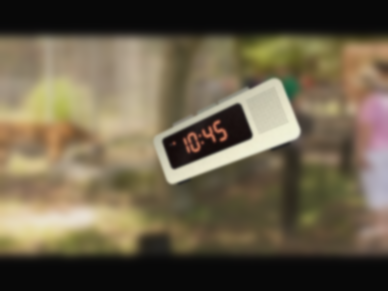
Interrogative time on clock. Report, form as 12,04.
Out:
10,45
